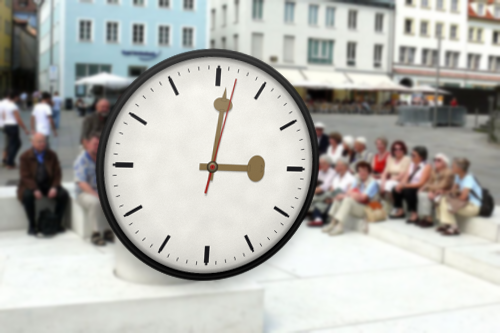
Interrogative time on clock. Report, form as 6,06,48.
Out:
3,01,02
